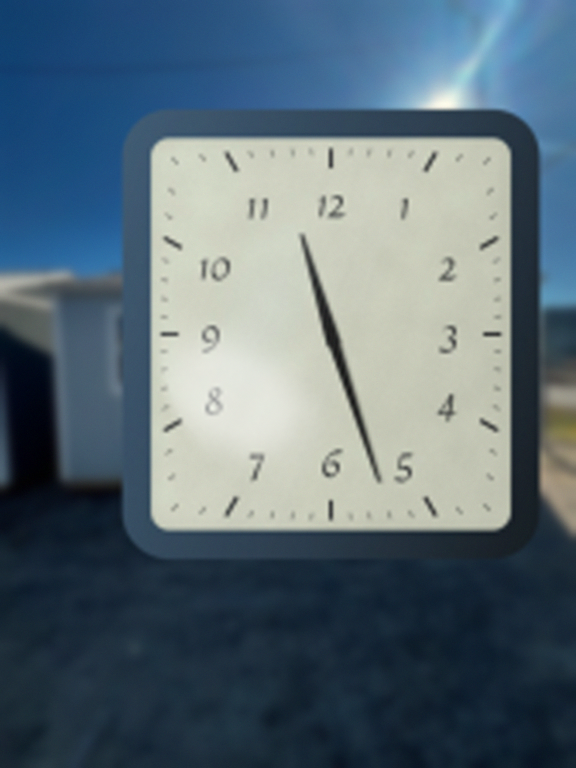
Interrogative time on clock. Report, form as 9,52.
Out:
11,27
